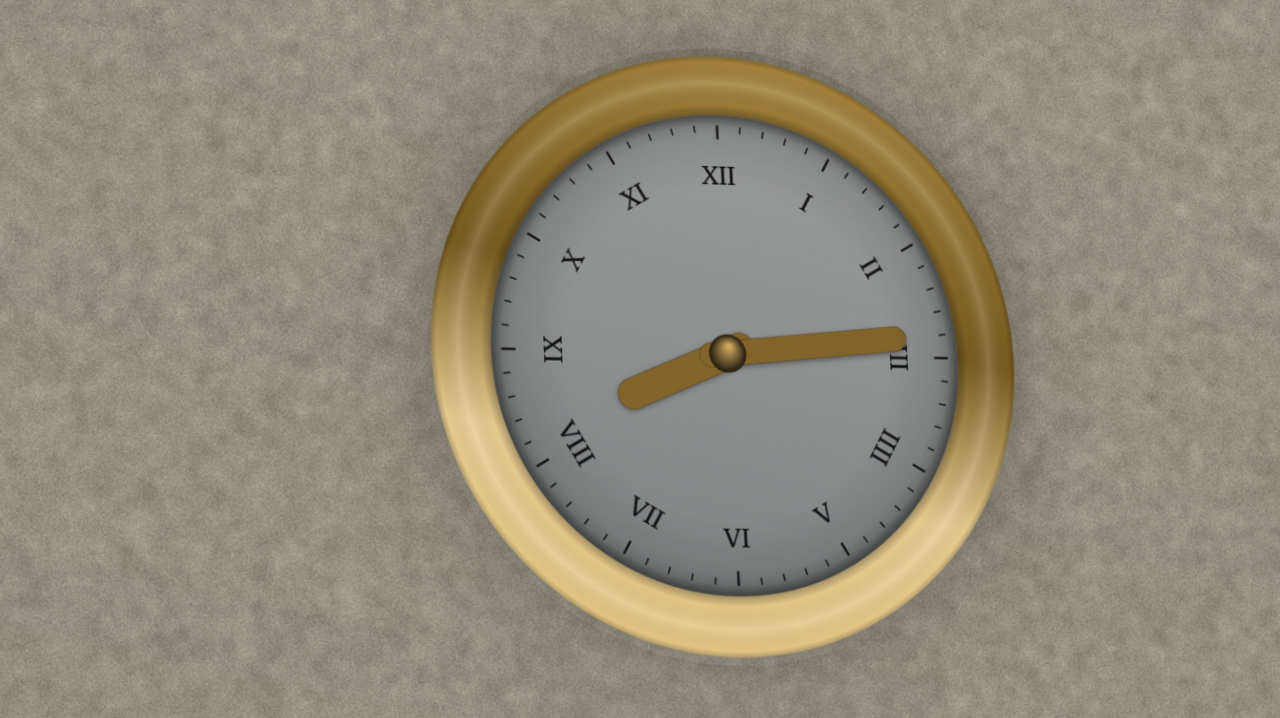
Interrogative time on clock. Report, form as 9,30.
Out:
8,14
